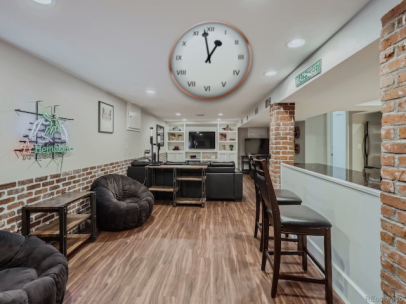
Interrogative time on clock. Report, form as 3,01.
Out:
12,58
